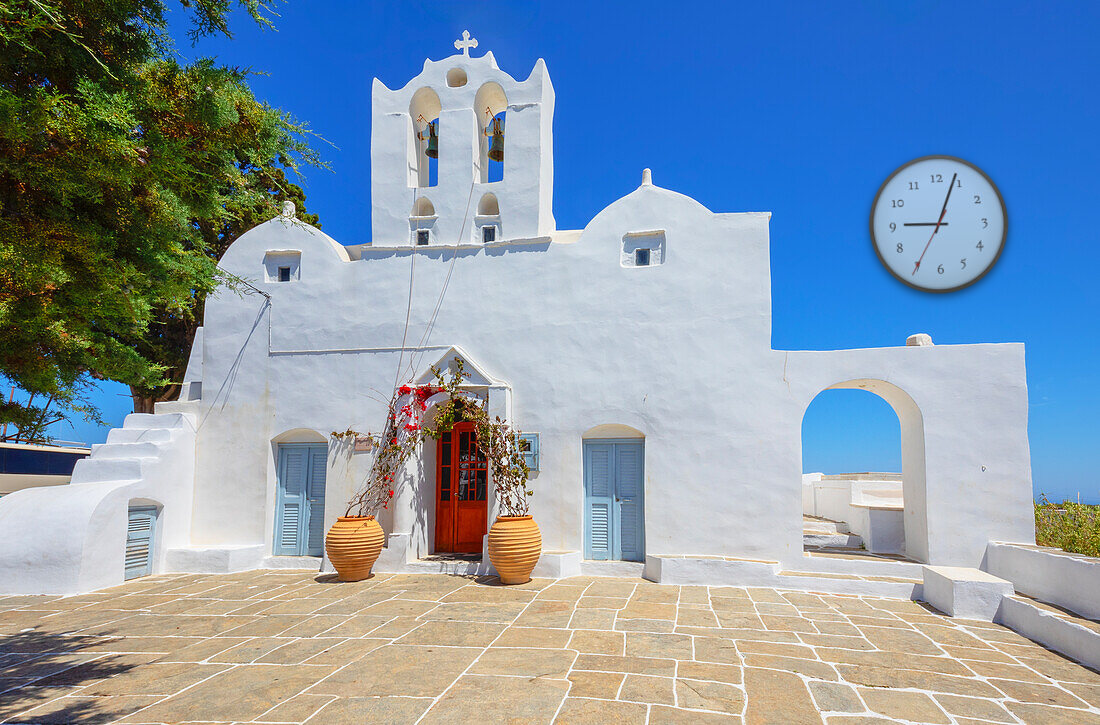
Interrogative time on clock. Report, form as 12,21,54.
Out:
9,03,35
